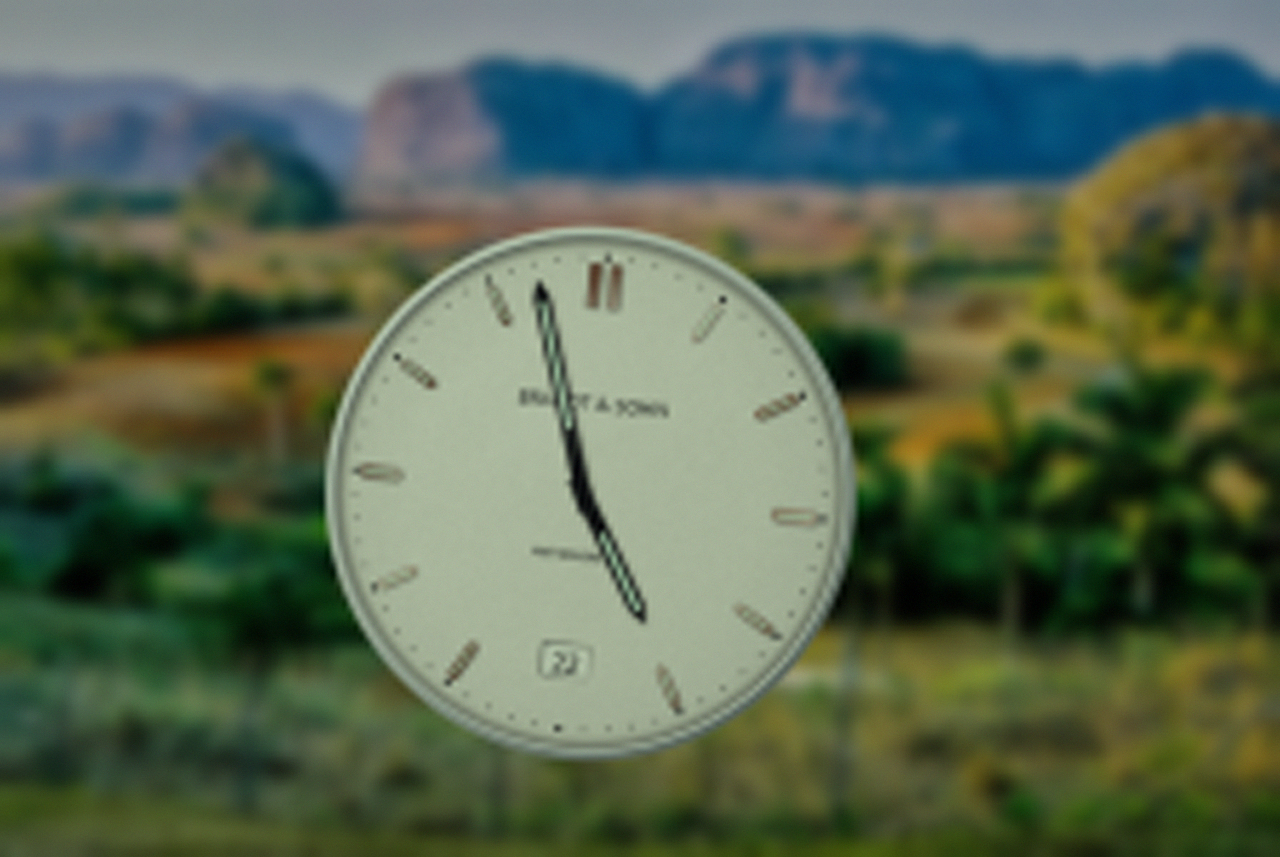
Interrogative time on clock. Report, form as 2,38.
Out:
4,57
